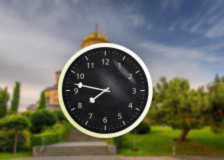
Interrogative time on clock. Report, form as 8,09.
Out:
7,47
